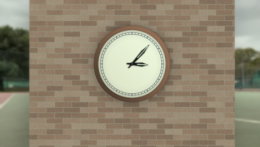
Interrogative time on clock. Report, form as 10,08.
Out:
3,07
